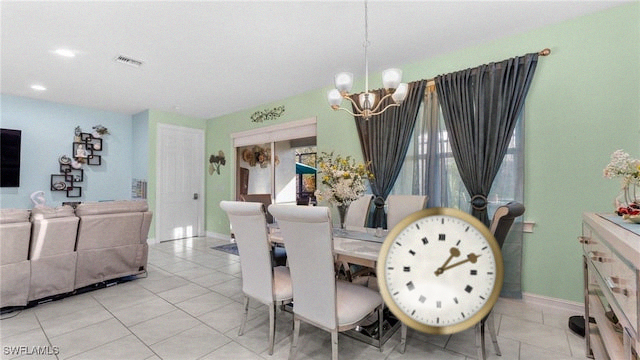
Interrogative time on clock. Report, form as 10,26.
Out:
1,11
